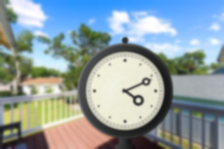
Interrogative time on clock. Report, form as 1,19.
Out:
4,11
